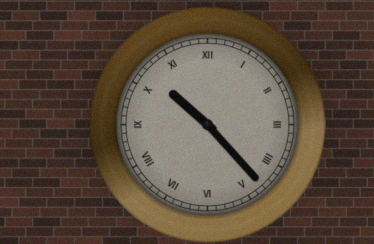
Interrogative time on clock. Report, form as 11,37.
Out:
10,23
